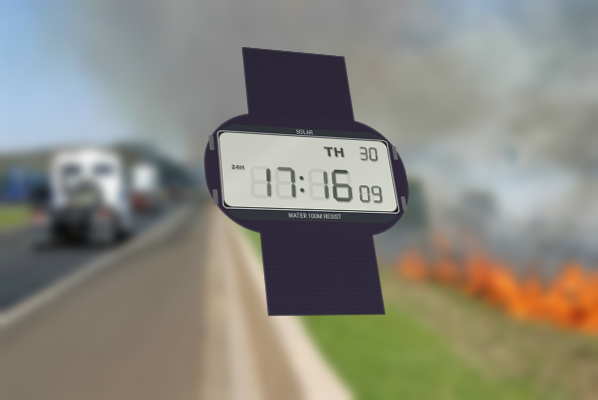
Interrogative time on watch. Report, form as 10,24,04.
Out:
17,16,09
